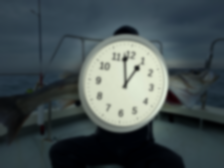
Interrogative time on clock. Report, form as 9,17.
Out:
12,58
